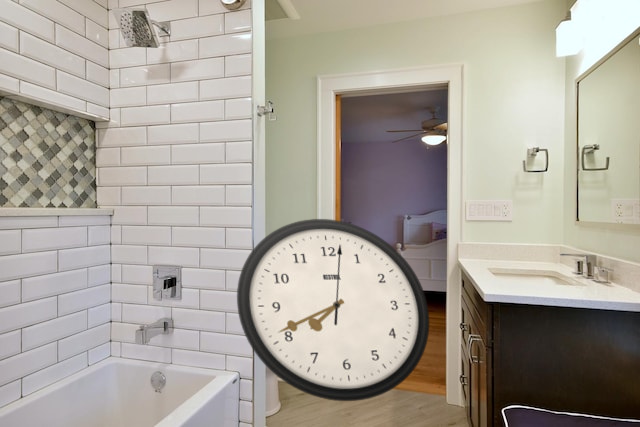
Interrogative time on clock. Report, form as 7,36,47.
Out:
7,41,02
